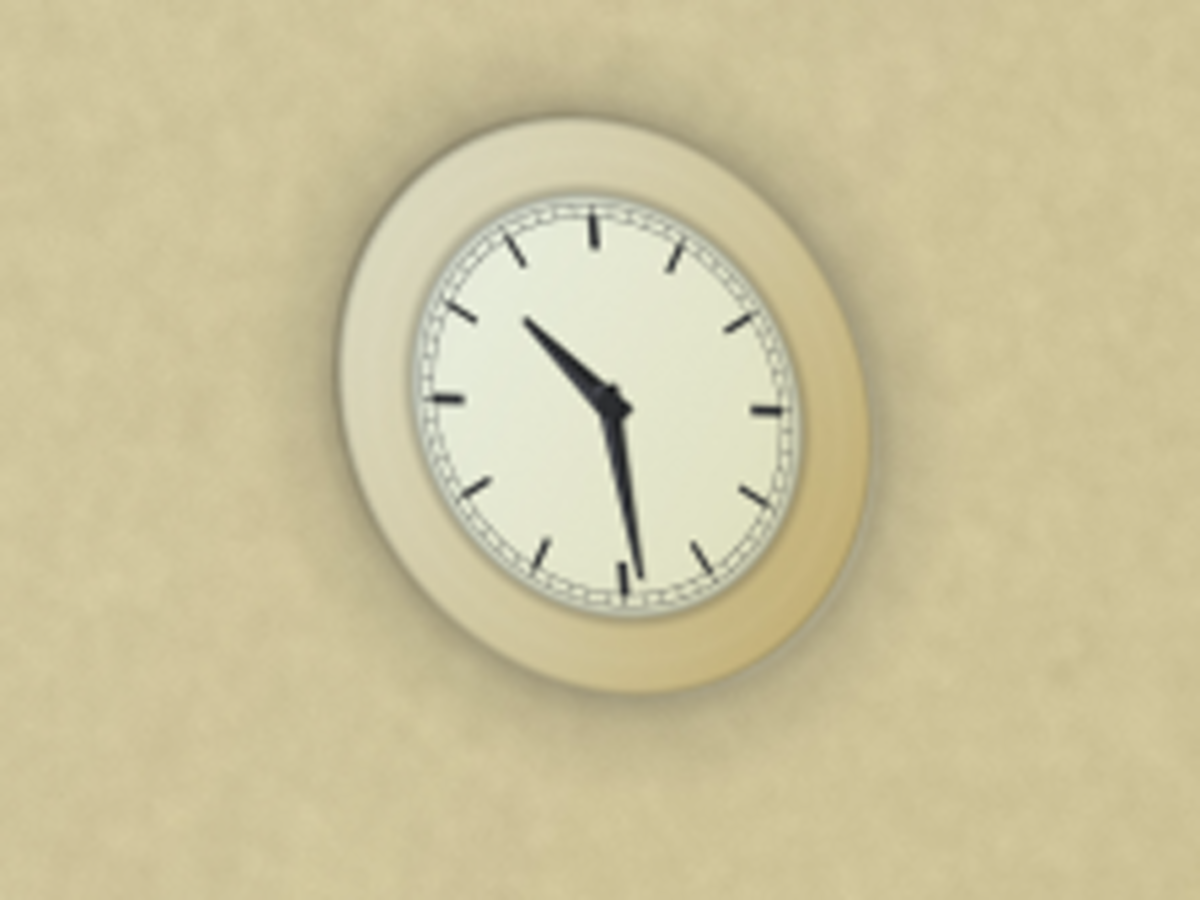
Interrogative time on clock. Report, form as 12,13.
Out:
10,29
